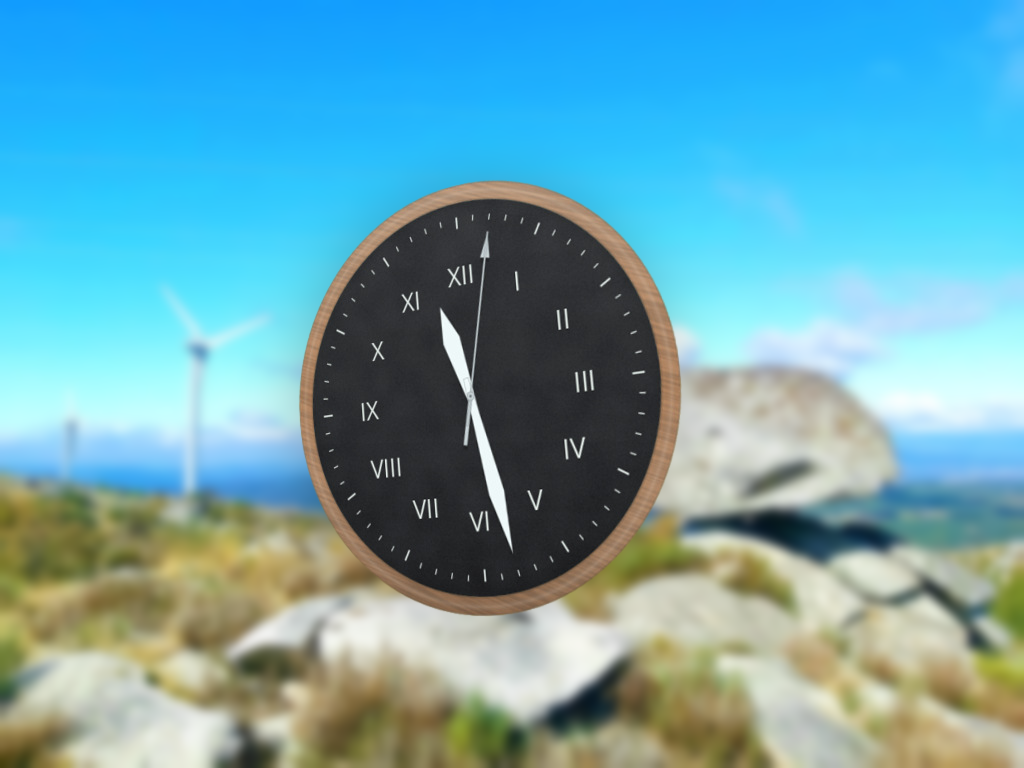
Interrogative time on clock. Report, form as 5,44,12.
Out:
11,28,02
